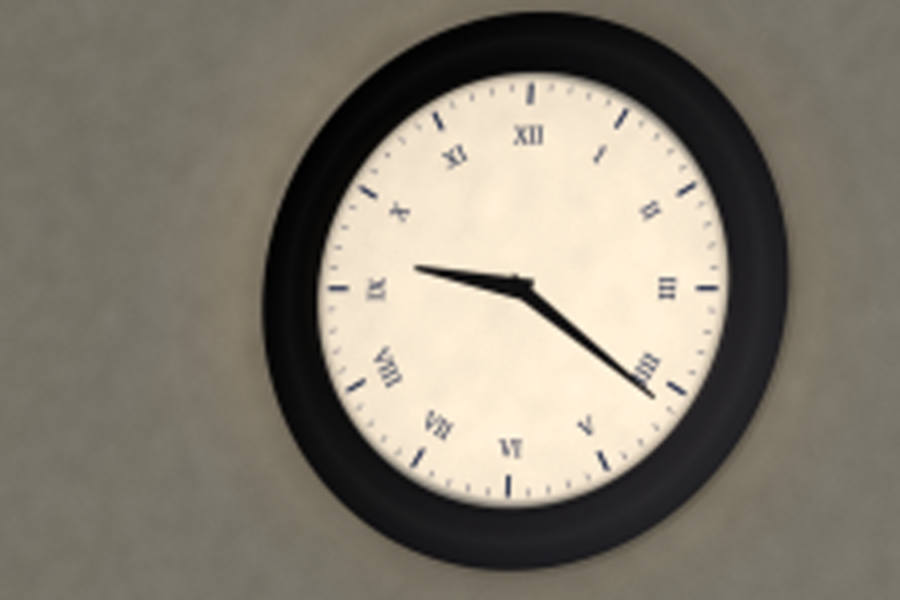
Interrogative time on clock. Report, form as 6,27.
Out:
9,21
